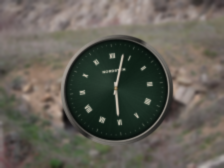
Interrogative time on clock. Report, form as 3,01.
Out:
6,03
